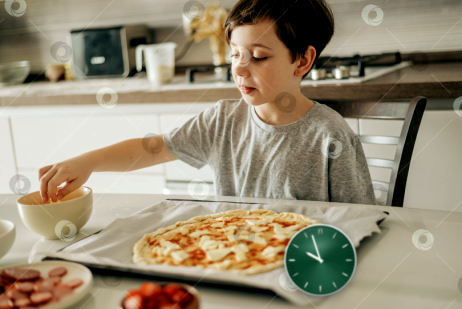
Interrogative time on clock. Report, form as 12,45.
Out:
9,57
